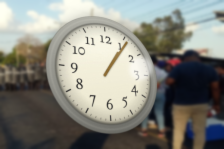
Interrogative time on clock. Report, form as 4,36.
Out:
1,06
